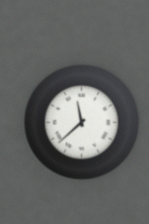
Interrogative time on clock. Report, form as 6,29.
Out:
11,38
